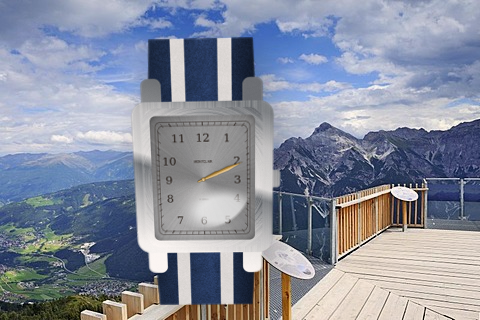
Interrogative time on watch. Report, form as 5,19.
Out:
2,11
